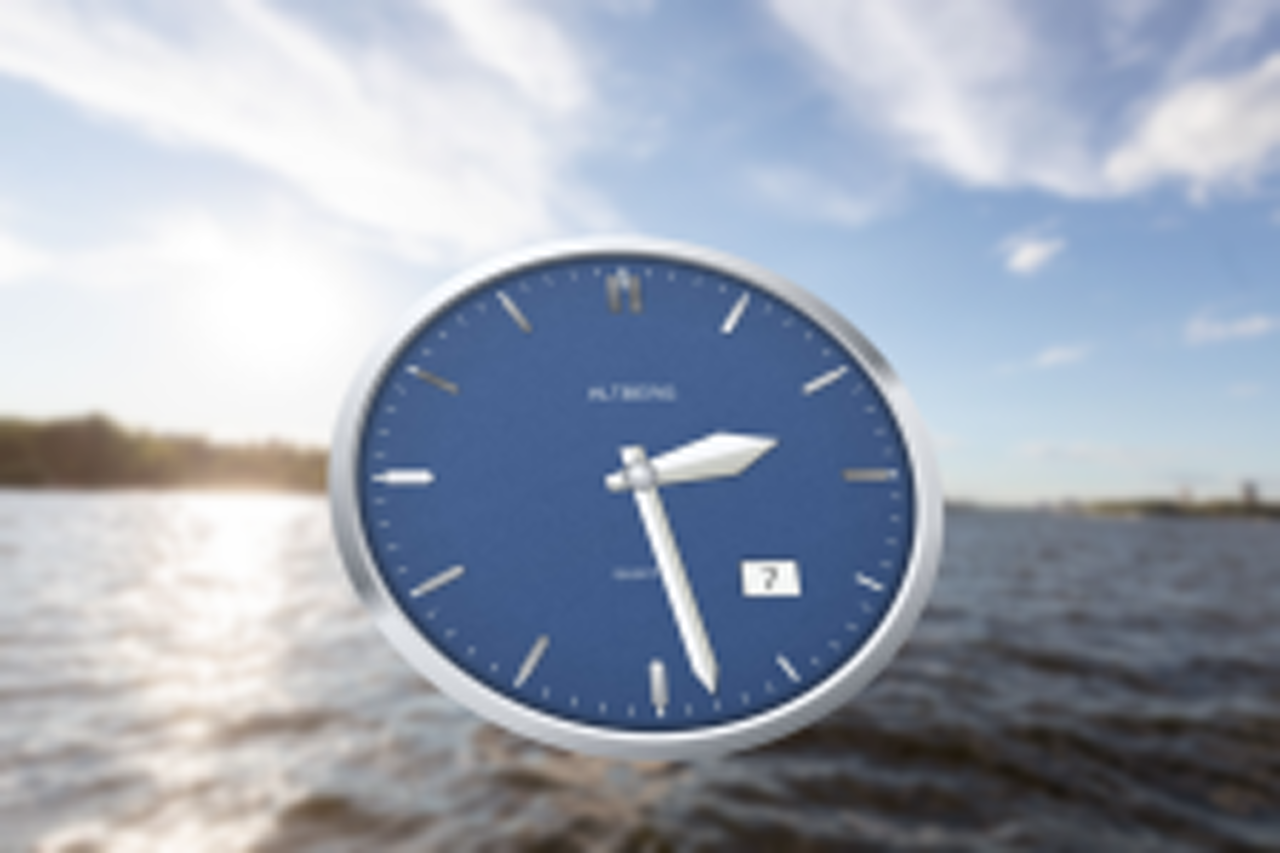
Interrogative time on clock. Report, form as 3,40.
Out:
2,28
